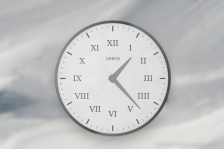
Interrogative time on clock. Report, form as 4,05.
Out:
1,23
